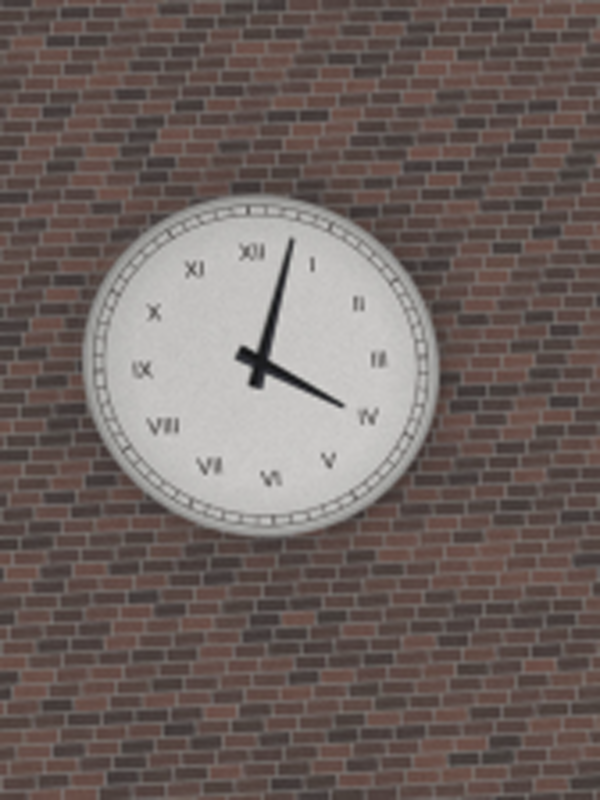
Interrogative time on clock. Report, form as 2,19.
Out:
4,03
